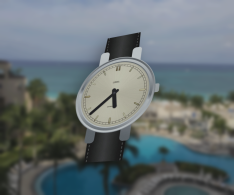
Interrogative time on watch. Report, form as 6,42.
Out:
5,38
